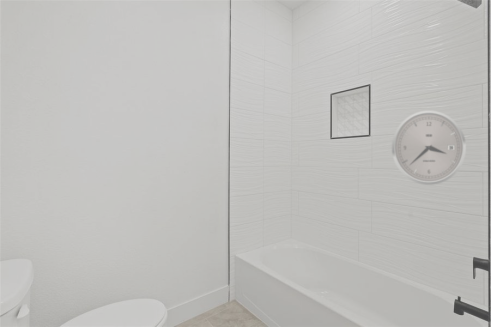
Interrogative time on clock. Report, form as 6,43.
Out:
3,38
